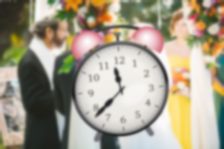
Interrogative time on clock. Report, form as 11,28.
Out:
11,38
